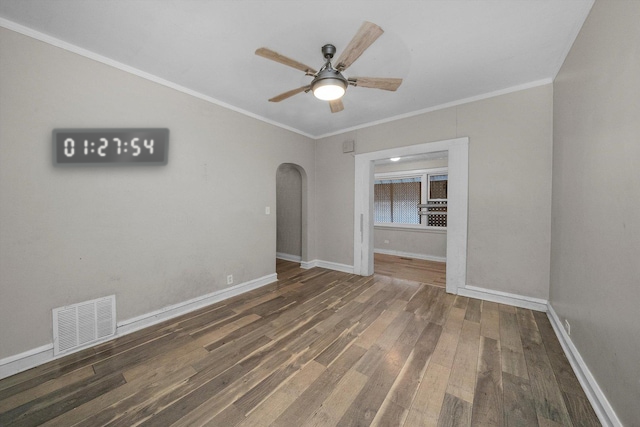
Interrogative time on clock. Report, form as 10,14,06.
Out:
1,27,54
